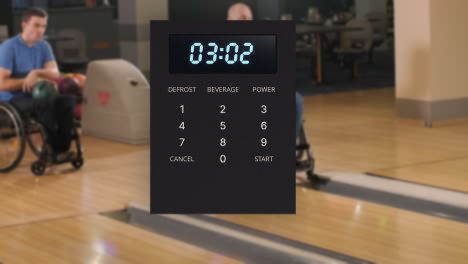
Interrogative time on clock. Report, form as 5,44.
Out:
3,02
